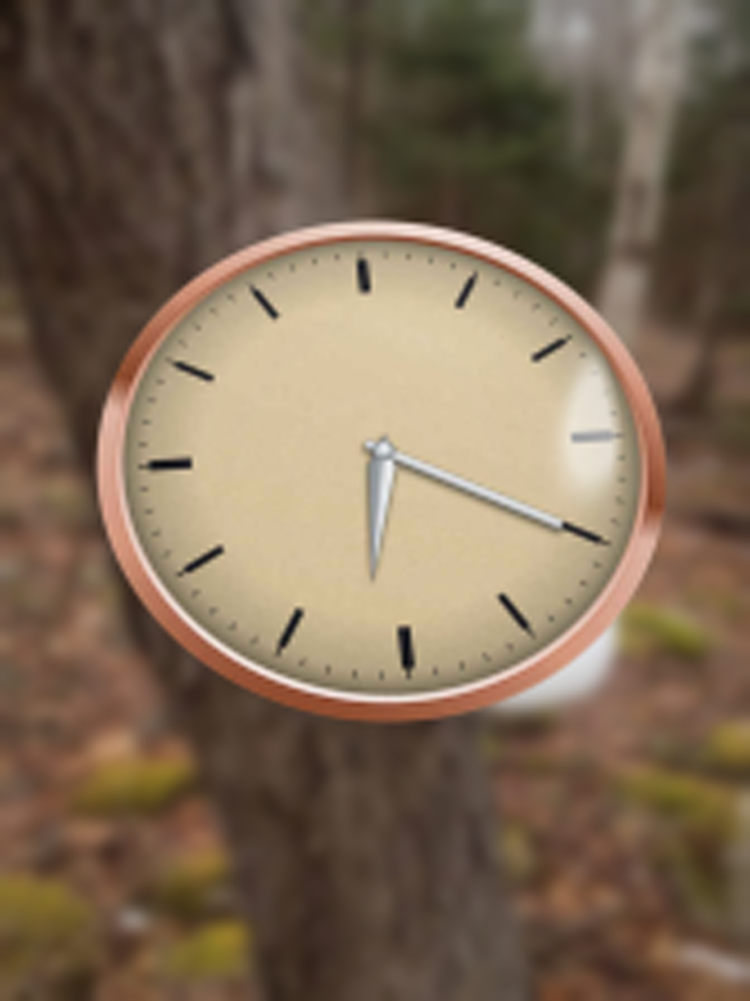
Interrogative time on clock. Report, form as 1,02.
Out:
6,20
